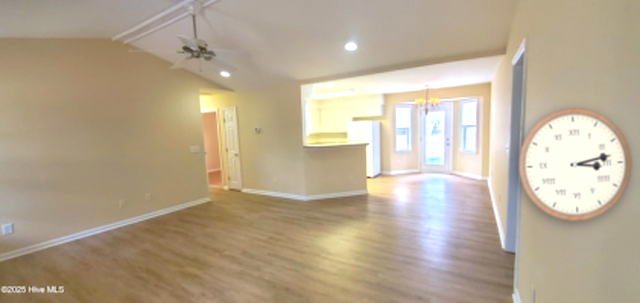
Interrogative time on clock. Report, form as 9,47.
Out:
3,13
